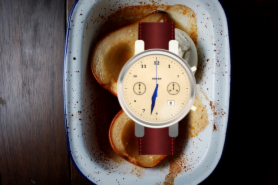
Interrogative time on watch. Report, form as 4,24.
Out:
6,32
